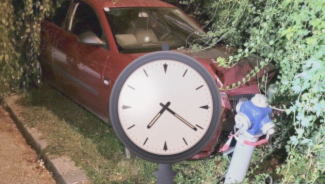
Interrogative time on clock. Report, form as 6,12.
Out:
7,21
